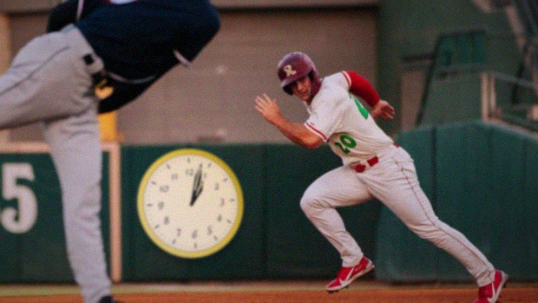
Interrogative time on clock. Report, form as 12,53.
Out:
1,03
